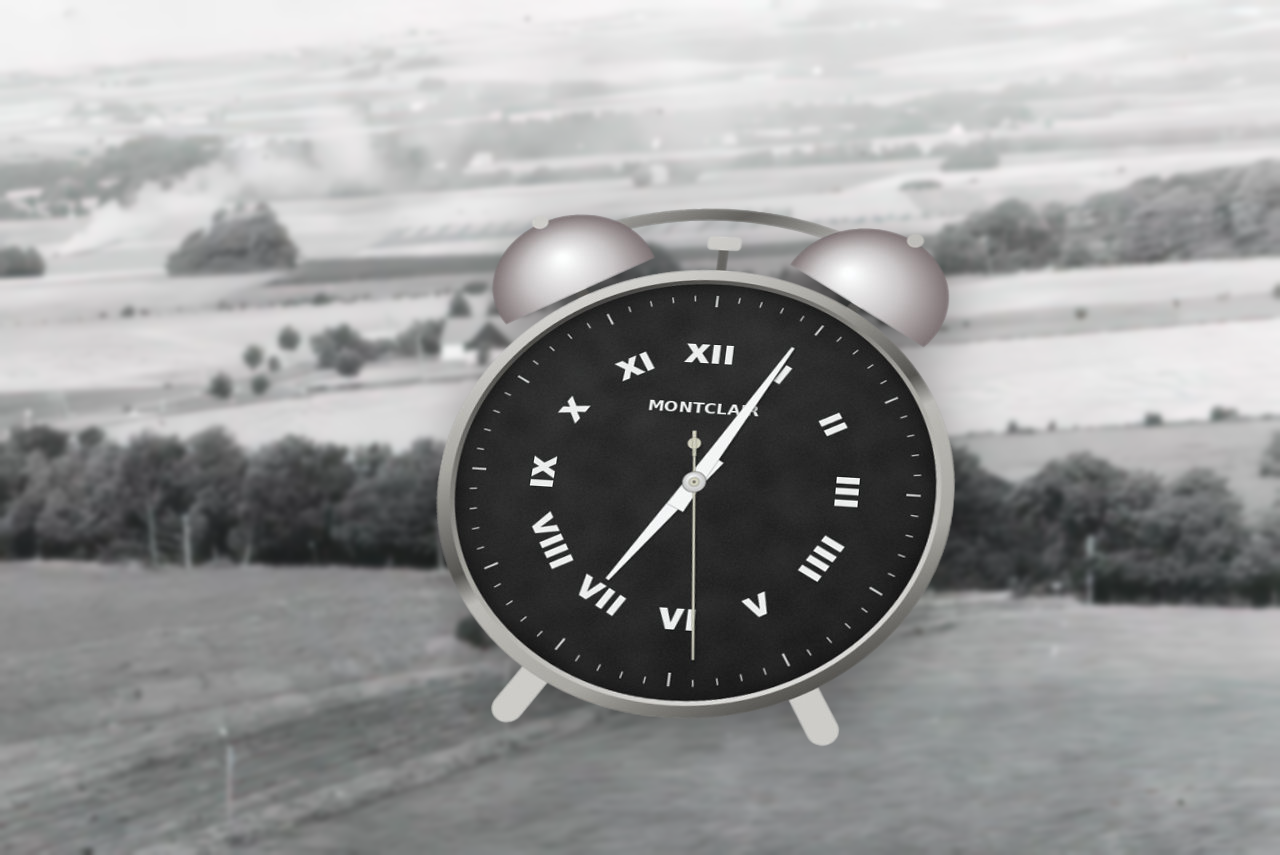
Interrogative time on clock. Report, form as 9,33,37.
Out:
7,04,29
